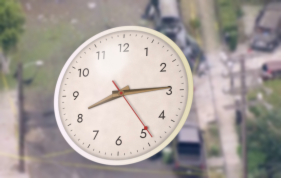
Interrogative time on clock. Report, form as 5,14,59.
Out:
8,14,24
